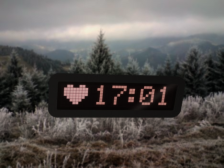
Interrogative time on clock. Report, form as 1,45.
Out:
17,01
